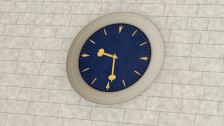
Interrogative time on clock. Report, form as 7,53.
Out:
9,29
